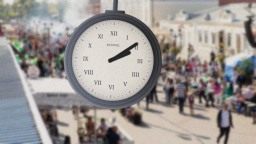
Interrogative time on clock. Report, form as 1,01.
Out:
2,09
